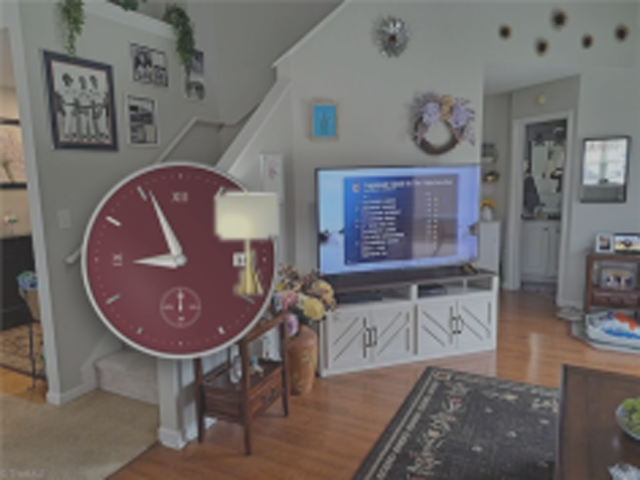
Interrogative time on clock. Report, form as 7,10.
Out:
8,56
